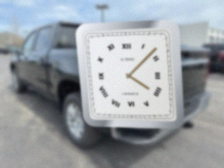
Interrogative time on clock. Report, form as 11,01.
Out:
4,08
